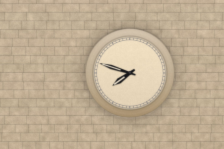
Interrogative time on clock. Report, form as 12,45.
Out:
7,48
